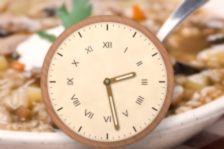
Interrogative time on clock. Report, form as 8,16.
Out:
2,28
